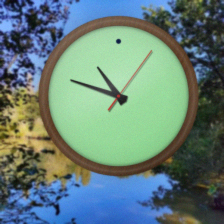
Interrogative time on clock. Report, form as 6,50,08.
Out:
10,48,06
